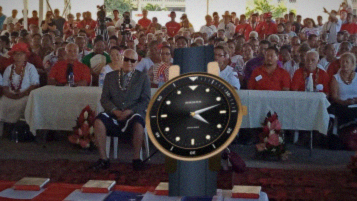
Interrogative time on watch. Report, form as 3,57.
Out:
4,12
